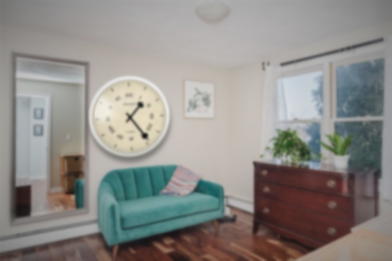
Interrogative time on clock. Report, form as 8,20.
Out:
1,24
